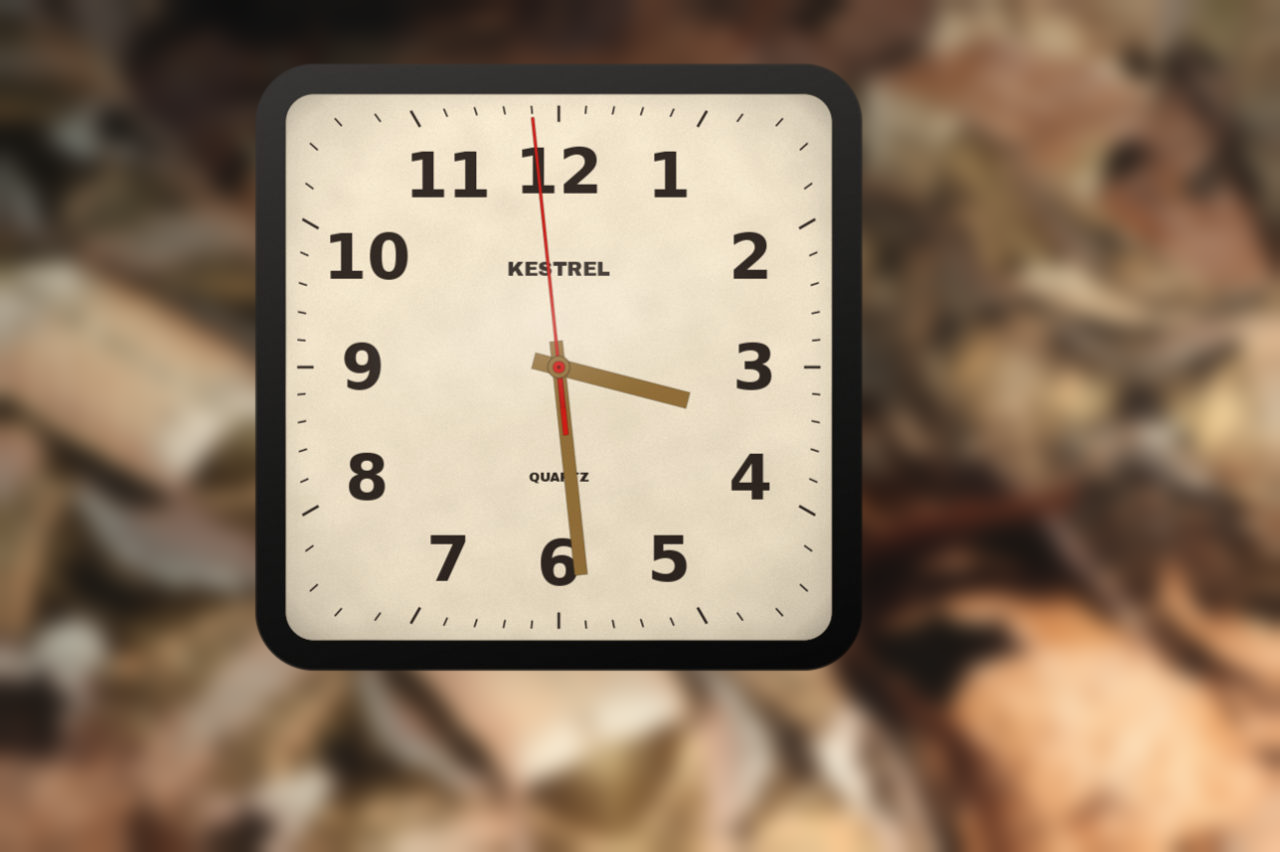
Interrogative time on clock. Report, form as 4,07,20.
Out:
3,28,59
